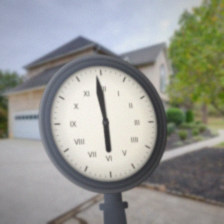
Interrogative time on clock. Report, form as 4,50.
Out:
5,59
